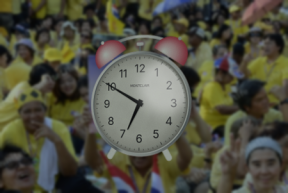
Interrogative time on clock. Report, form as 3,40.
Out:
6,50
